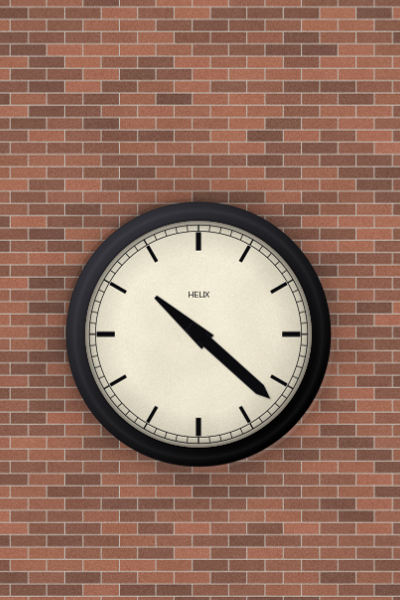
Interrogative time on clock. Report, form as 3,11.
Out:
10,22
